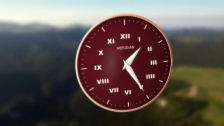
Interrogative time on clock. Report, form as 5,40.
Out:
1,25
